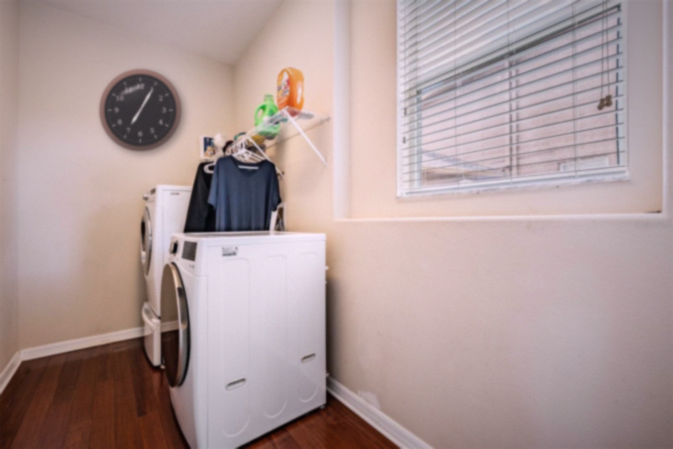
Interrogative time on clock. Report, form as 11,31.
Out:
7,05
